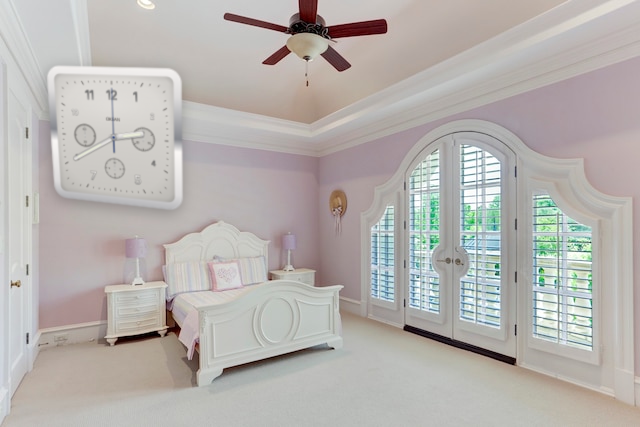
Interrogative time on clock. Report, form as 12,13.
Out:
2,40
